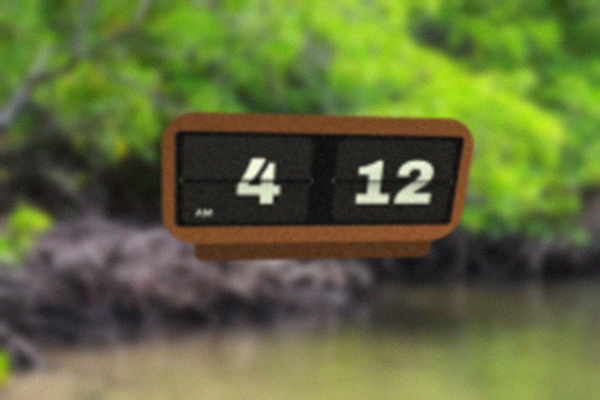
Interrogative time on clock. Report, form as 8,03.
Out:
4,12
